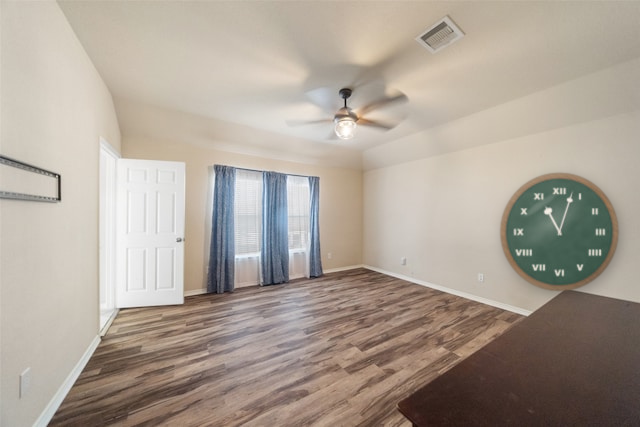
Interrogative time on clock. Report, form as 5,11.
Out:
11,03
